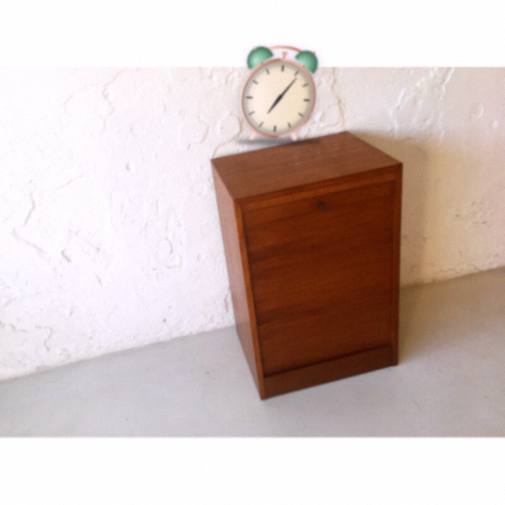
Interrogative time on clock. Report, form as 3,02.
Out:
7,06
